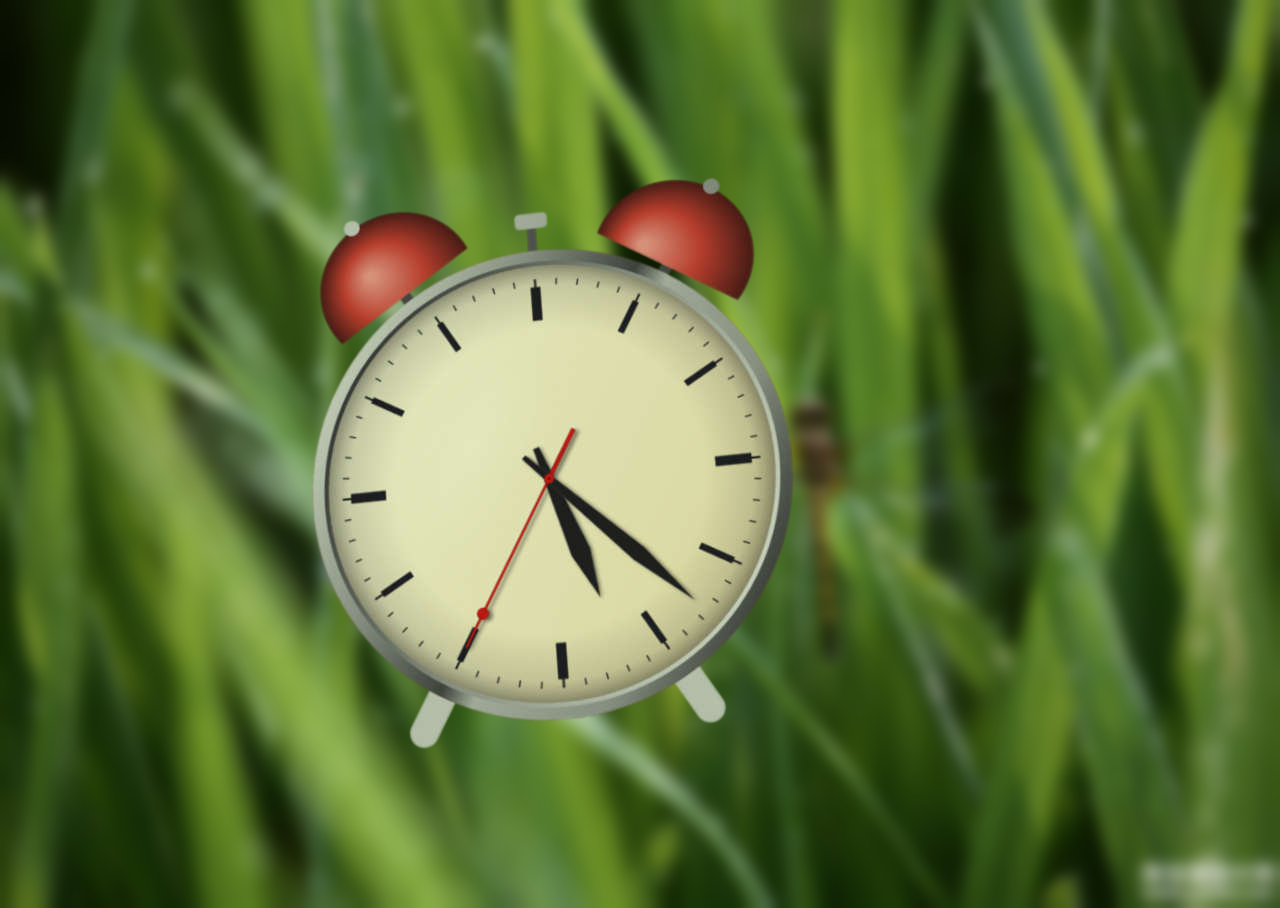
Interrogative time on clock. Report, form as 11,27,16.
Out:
5,22,35
